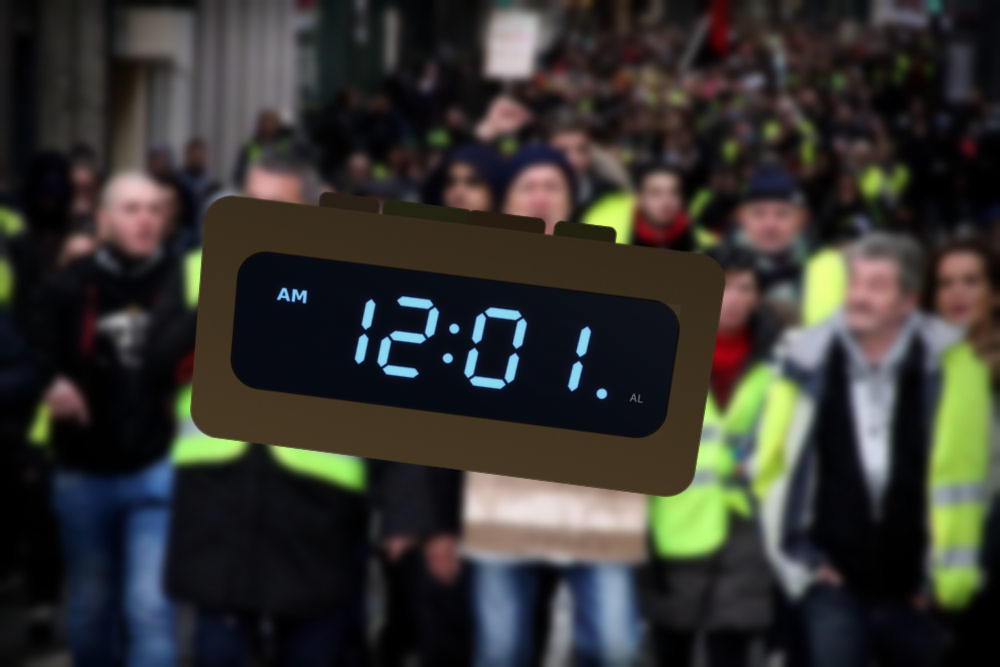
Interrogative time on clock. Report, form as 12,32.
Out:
12,01
